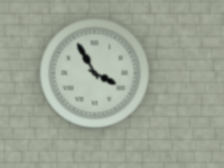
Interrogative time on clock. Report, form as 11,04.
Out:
3,55
